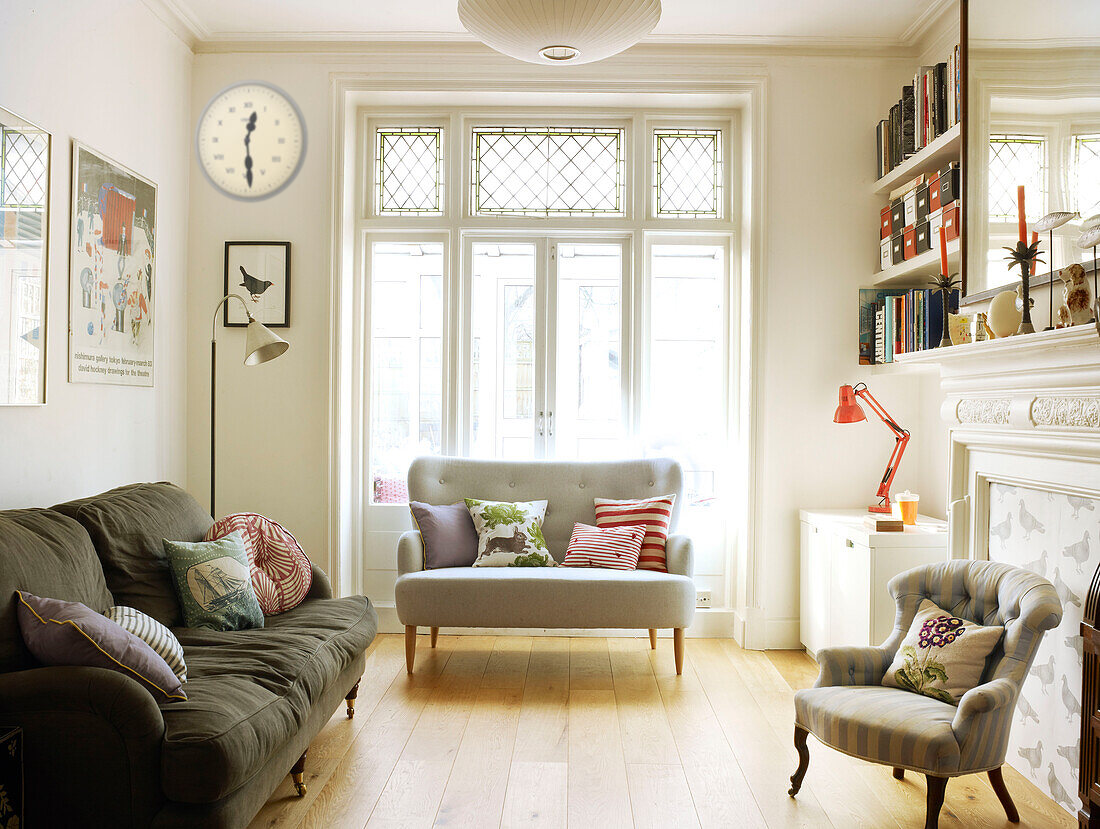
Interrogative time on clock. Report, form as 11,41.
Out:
12,29
